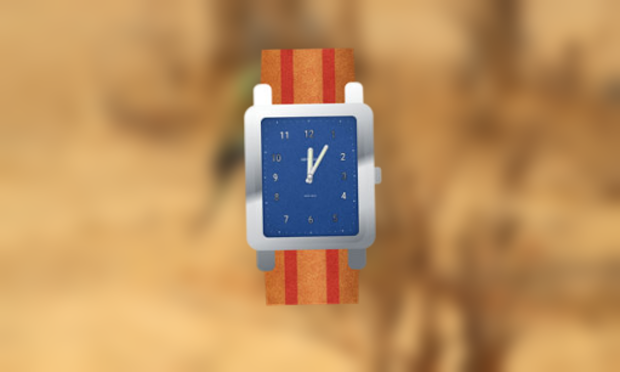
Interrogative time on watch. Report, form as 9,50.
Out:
12,05
